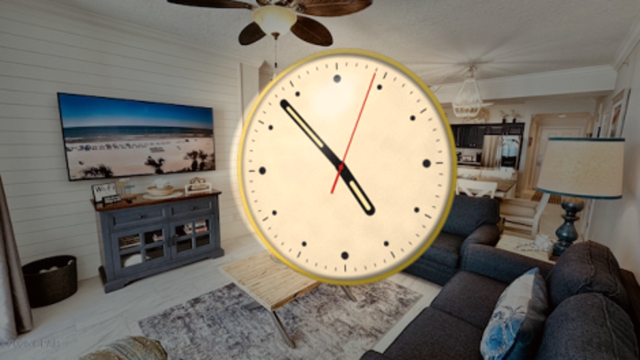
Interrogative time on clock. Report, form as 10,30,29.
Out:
4,53,04
